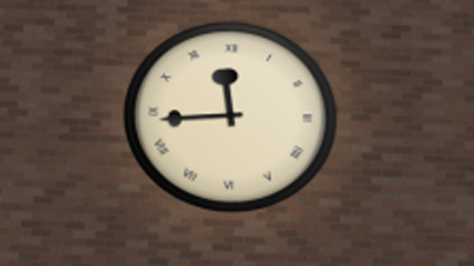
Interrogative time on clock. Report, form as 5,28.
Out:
11,44
